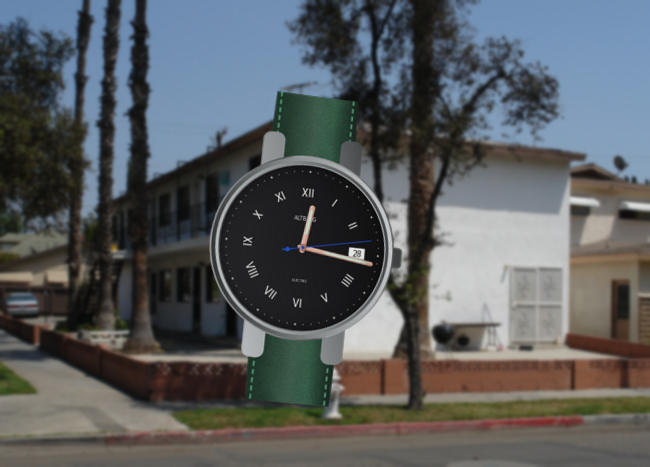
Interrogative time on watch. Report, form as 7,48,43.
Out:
12,16,13
